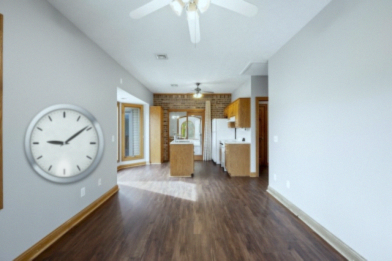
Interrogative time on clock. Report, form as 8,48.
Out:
9,09
